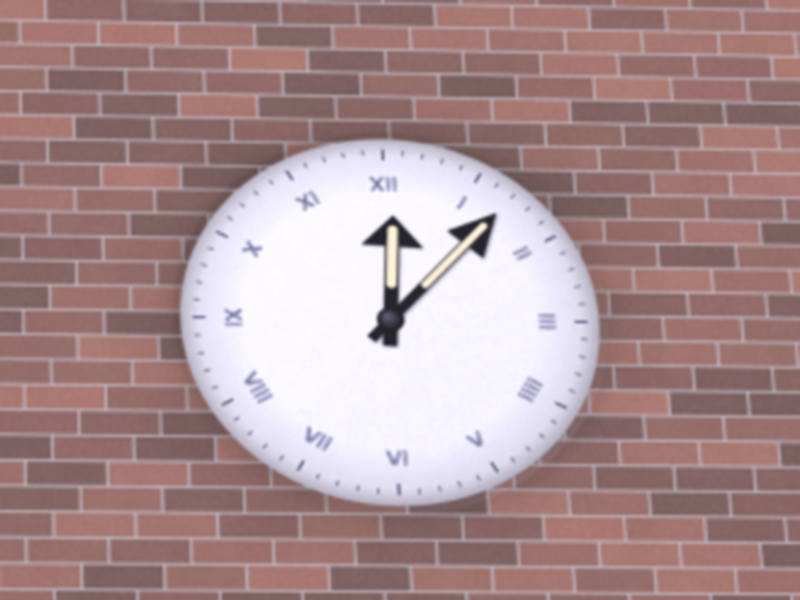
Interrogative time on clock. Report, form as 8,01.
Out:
12,07
